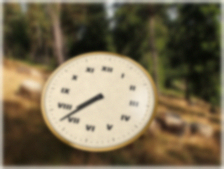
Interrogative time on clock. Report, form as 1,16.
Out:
7,37
